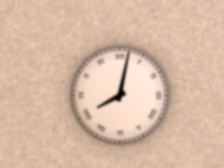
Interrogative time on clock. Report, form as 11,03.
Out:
8,02
